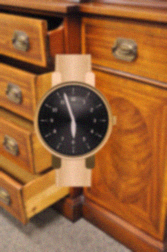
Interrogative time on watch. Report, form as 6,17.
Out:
5,57
